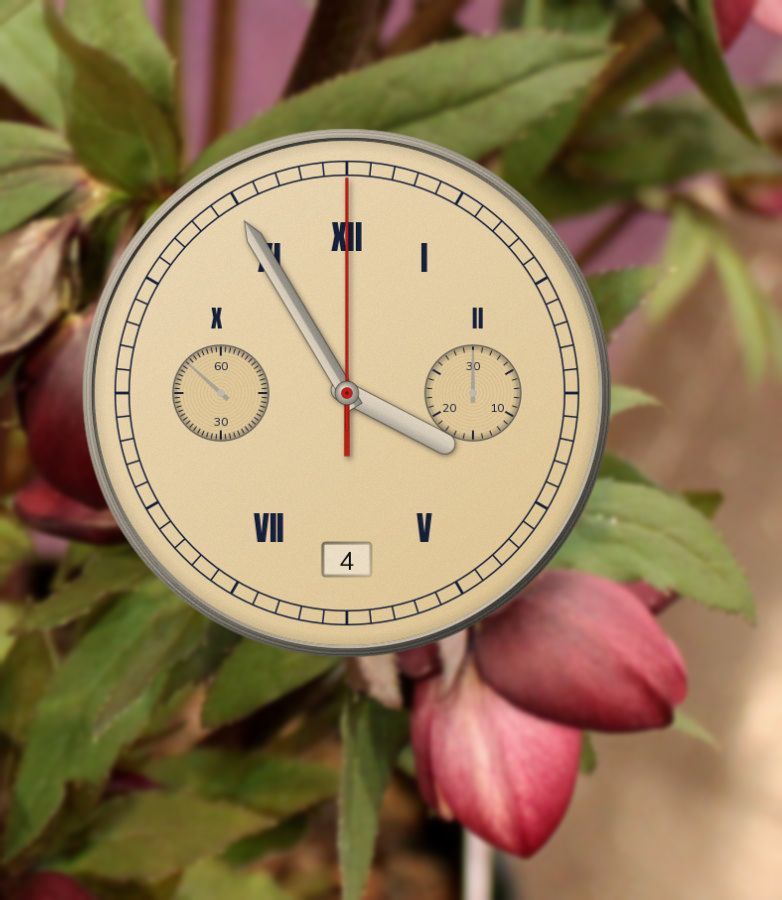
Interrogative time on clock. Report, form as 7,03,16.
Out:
3,54,52
